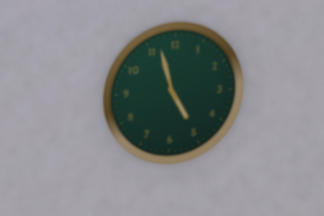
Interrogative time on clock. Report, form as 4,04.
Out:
4,57
